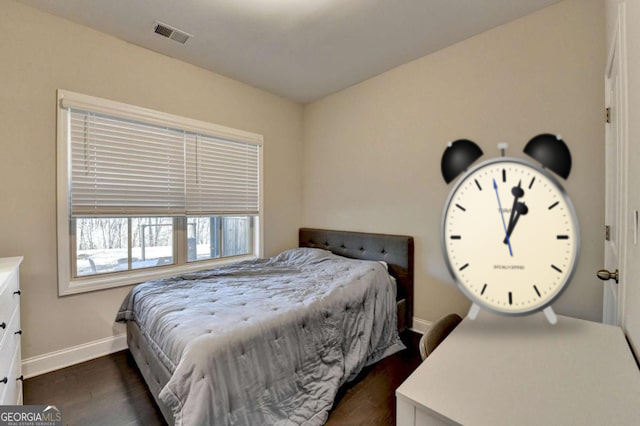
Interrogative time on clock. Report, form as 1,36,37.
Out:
1,02,58
